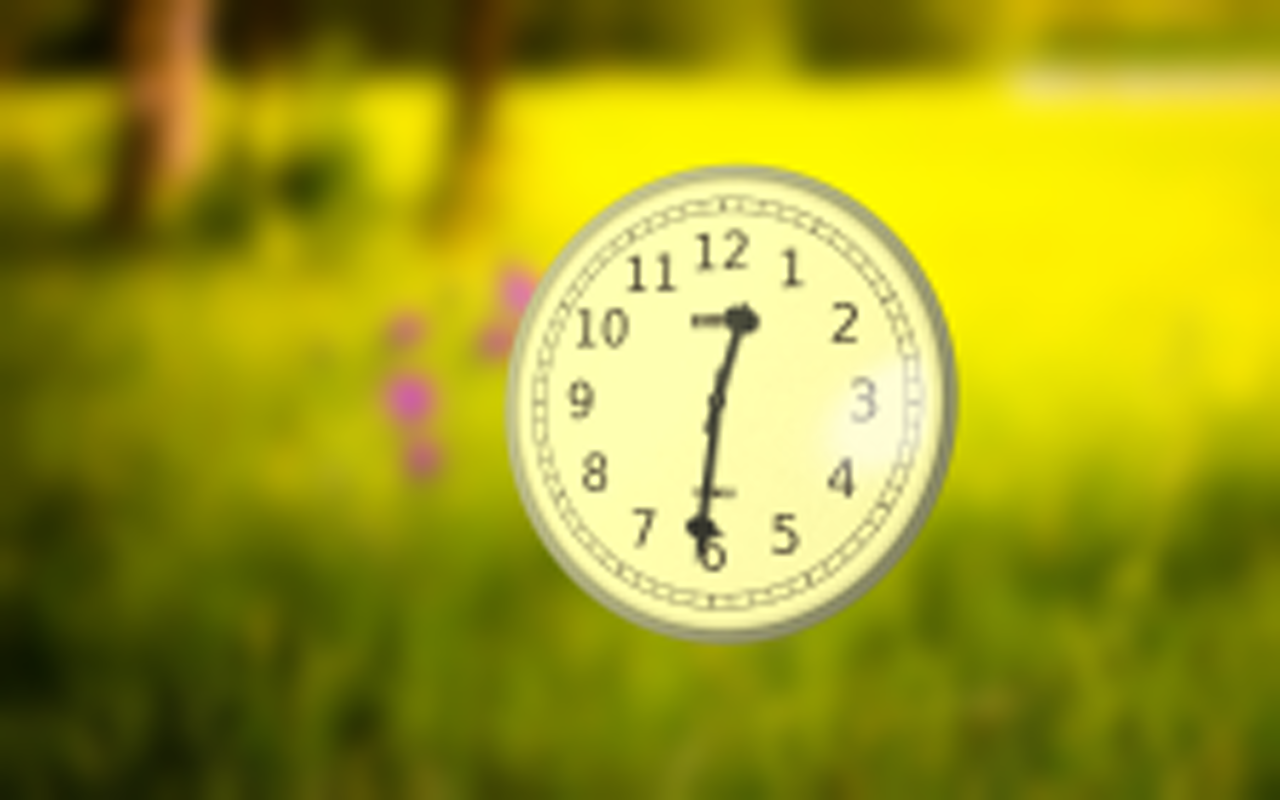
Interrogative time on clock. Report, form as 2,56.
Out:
12,31
